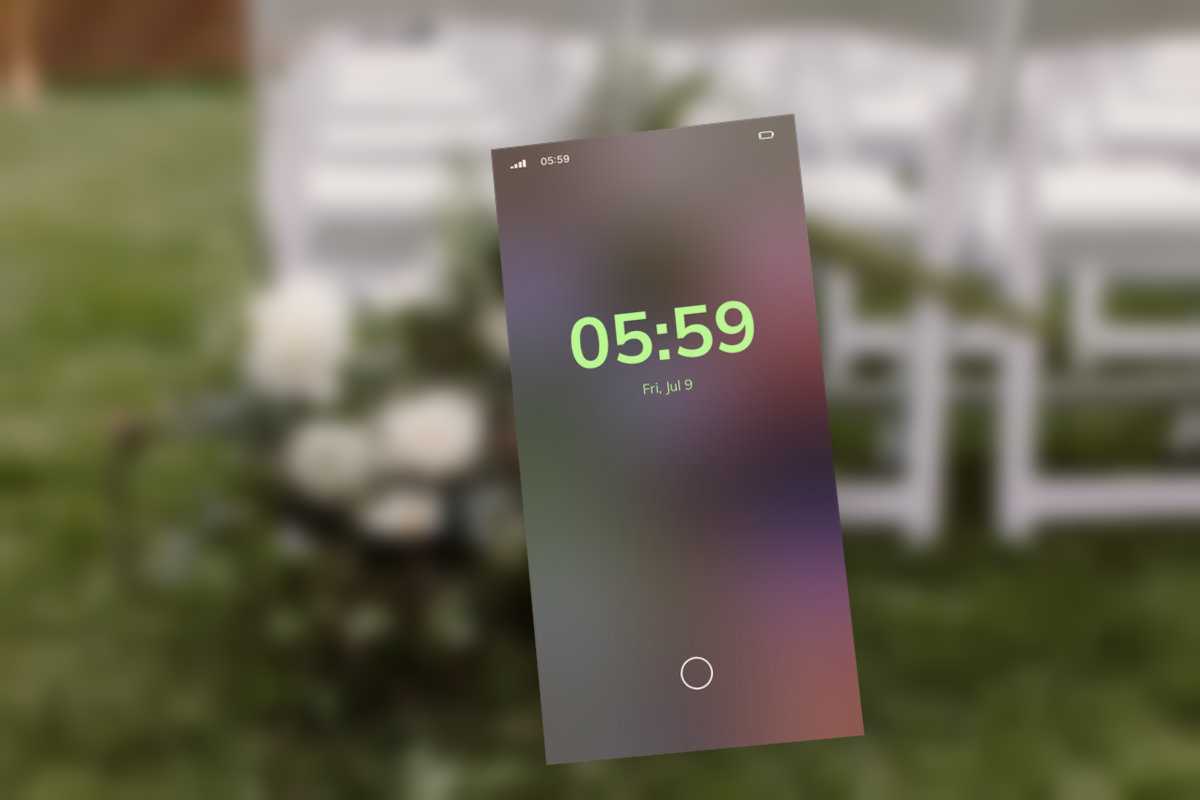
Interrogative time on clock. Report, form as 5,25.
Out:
5,59
